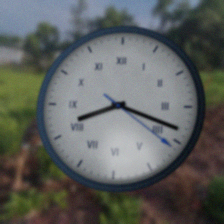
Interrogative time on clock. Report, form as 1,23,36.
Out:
8,18,21
